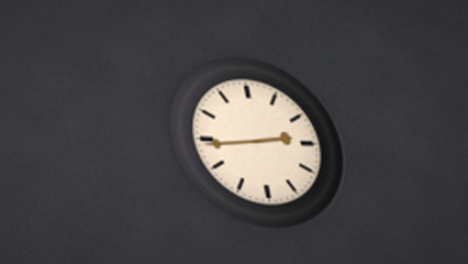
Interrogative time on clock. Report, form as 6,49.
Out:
2,44
